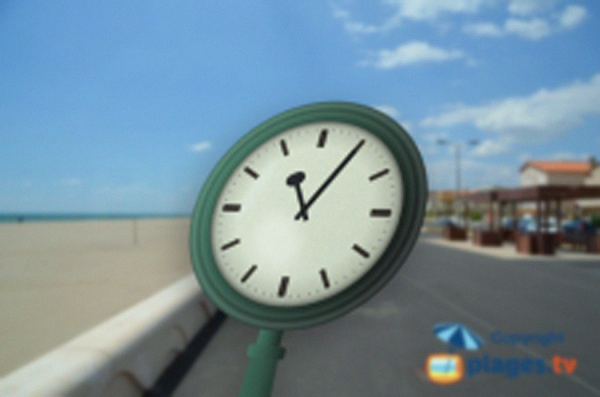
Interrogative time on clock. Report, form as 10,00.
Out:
11,05
